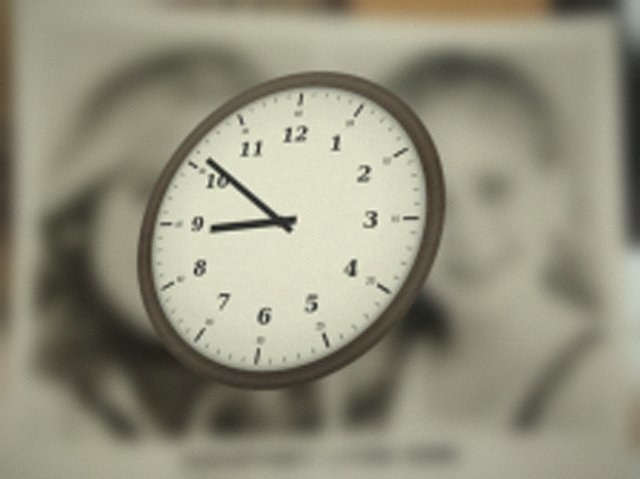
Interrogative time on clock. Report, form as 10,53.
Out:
8,51
